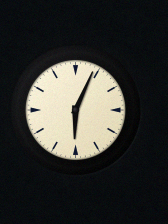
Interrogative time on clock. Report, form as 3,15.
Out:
6,04
